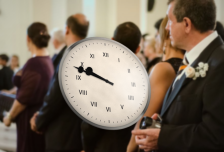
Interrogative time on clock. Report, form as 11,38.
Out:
9,48
